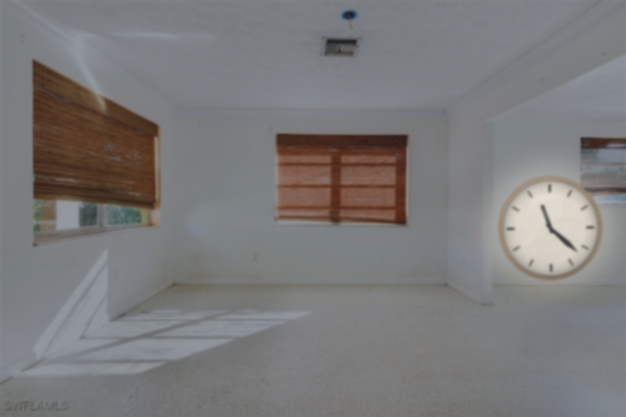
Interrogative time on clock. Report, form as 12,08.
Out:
11,22
